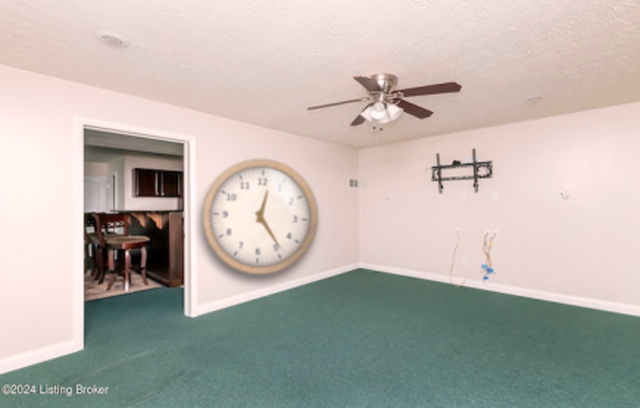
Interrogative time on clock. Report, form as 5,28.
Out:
12,24
